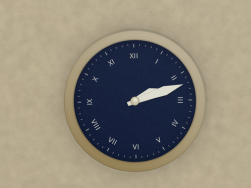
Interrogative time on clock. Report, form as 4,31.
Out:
2,12
